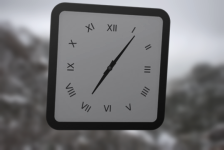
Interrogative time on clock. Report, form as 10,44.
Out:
7,06
